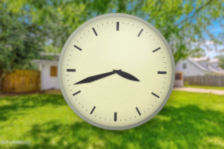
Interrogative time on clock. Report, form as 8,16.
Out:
3,42
